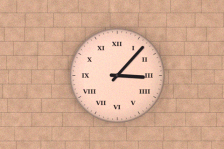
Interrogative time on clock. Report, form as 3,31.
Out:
3,07
